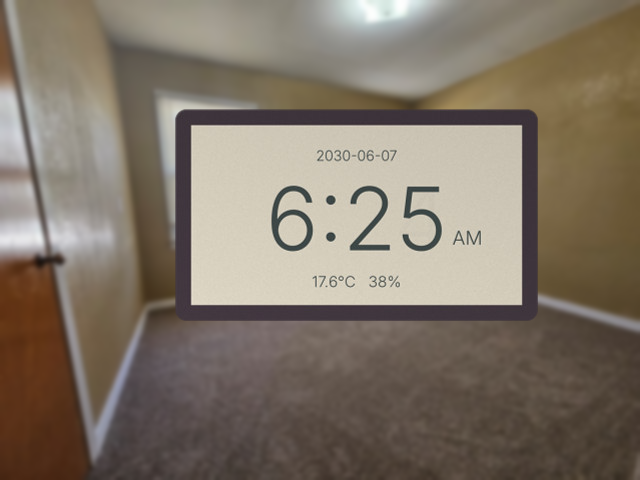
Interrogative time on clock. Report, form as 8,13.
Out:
6,25
